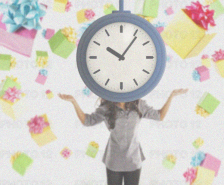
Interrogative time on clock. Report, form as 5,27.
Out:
10,06
